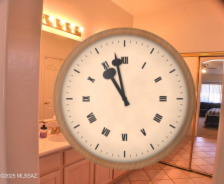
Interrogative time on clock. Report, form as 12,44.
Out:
10,58
